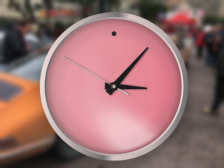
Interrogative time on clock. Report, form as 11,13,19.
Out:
3,06,50
